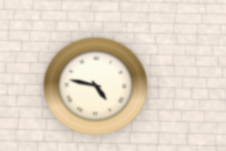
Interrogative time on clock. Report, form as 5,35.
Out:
4,47
